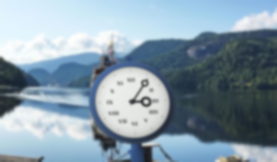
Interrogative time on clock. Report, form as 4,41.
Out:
3,06
